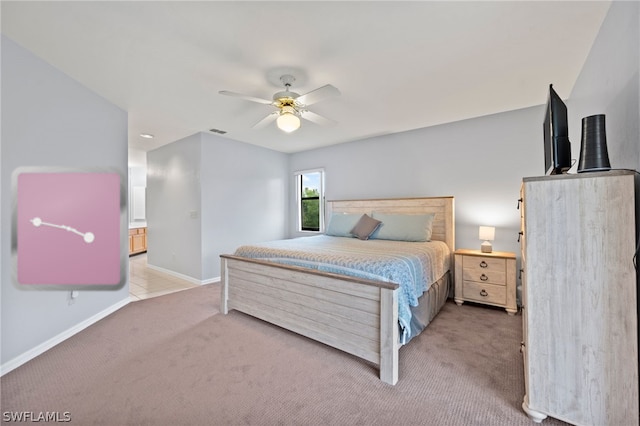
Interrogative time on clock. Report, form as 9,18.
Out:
3,47
